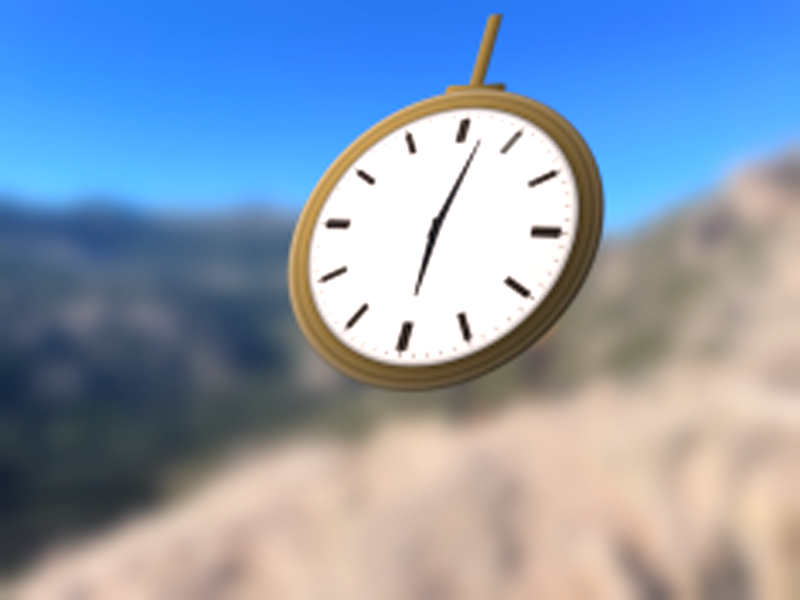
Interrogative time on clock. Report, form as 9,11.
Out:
6,02
